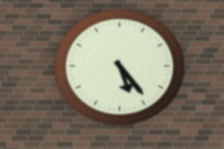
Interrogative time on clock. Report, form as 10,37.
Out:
5,24
